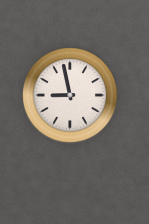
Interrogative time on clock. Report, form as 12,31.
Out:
8,58
